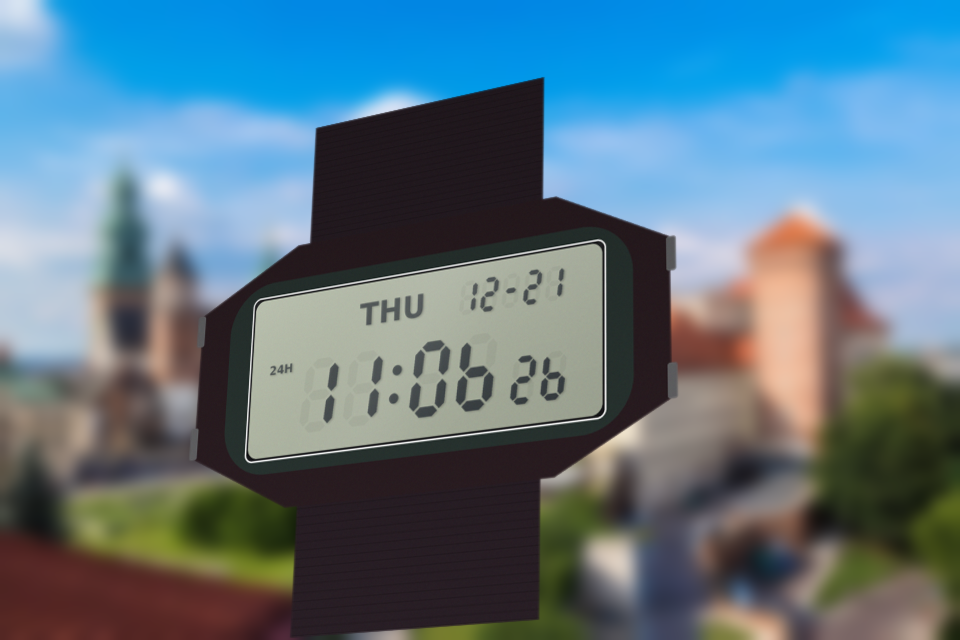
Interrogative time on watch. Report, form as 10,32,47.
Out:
11,06,26
